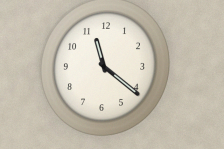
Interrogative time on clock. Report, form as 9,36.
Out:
11,21
